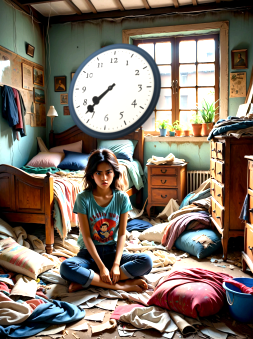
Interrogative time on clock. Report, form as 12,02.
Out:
7,37
